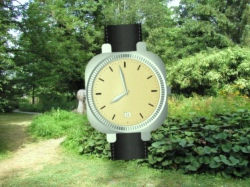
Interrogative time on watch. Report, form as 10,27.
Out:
7,58
